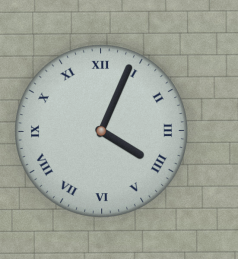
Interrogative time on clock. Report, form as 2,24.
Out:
4,04
